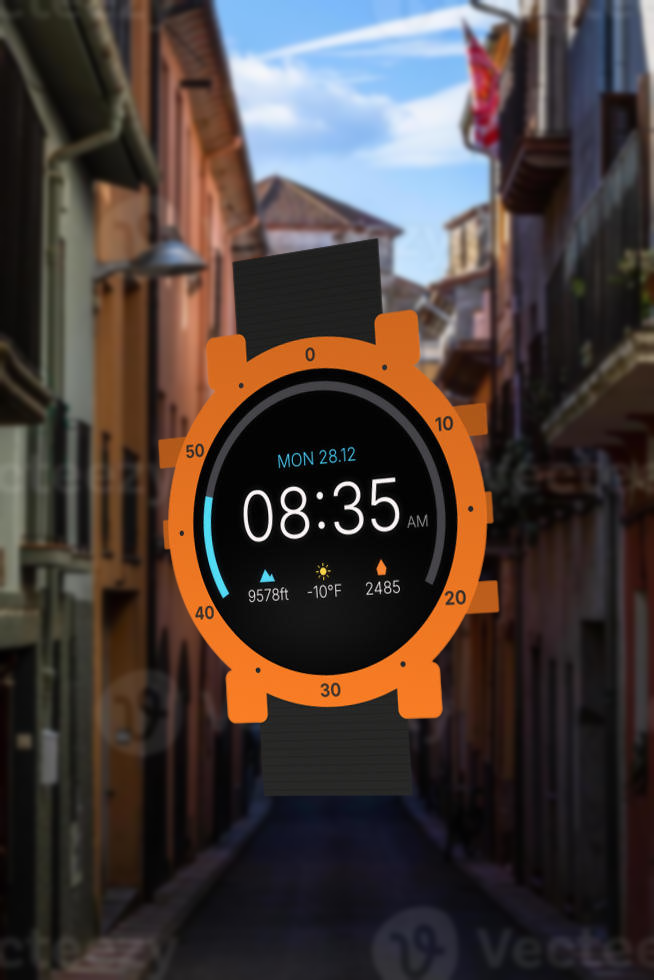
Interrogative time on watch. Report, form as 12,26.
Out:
8,35
